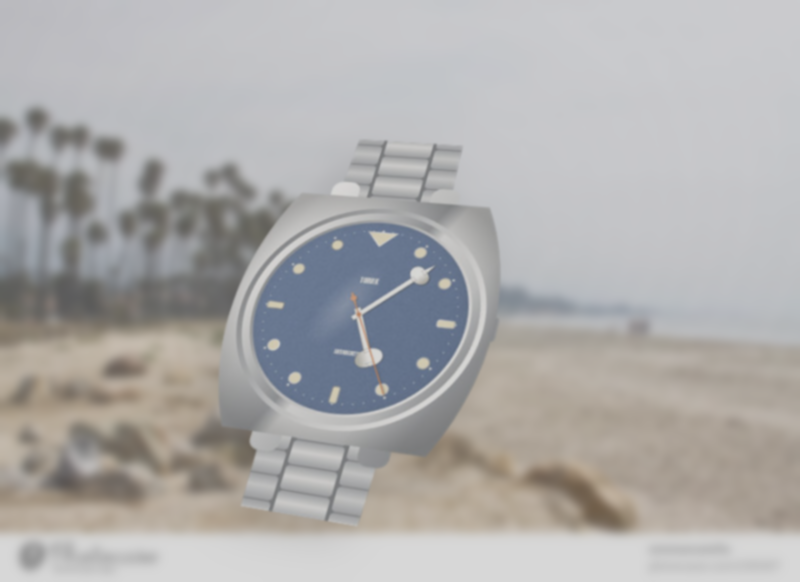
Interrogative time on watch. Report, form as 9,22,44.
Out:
5,07,25
